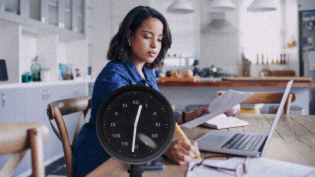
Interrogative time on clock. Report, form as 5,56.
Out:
12,31
